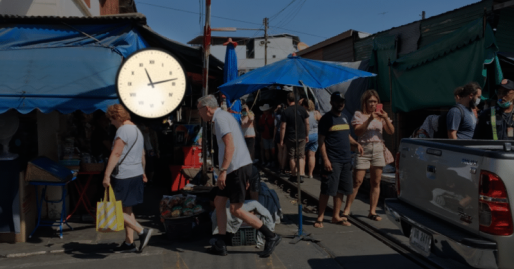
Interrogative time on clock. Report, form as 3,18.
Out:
11,13
